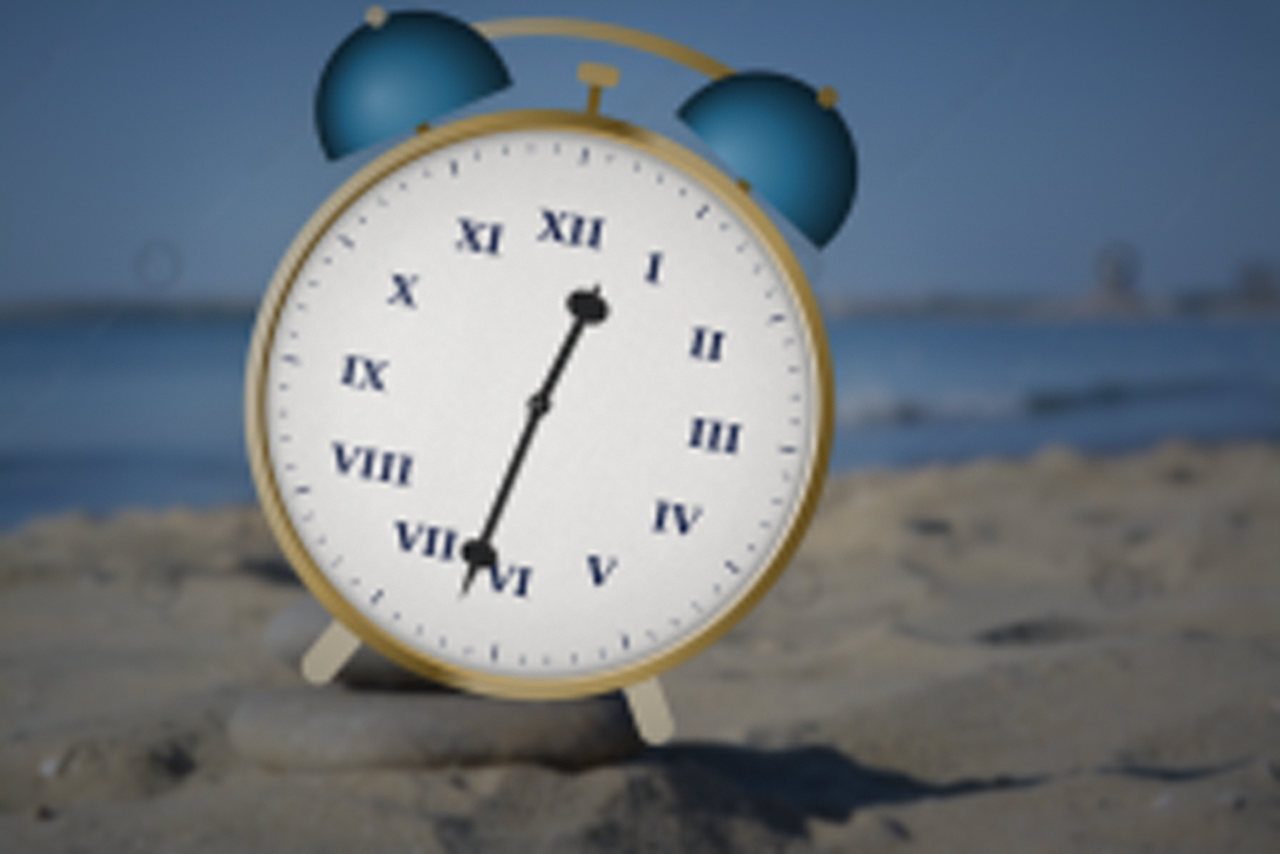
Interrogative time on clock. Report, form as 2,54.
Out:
12,32
